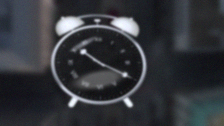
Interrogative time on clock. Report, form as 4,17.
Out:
10,20
